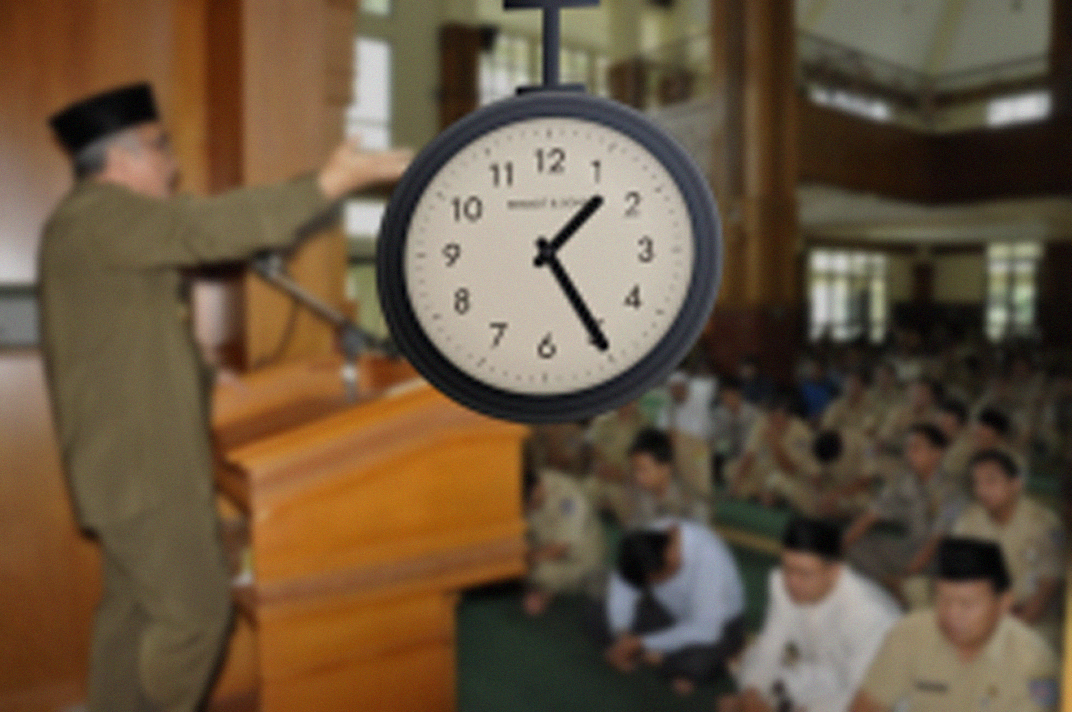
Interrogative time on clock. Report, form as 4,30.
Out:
1,25
